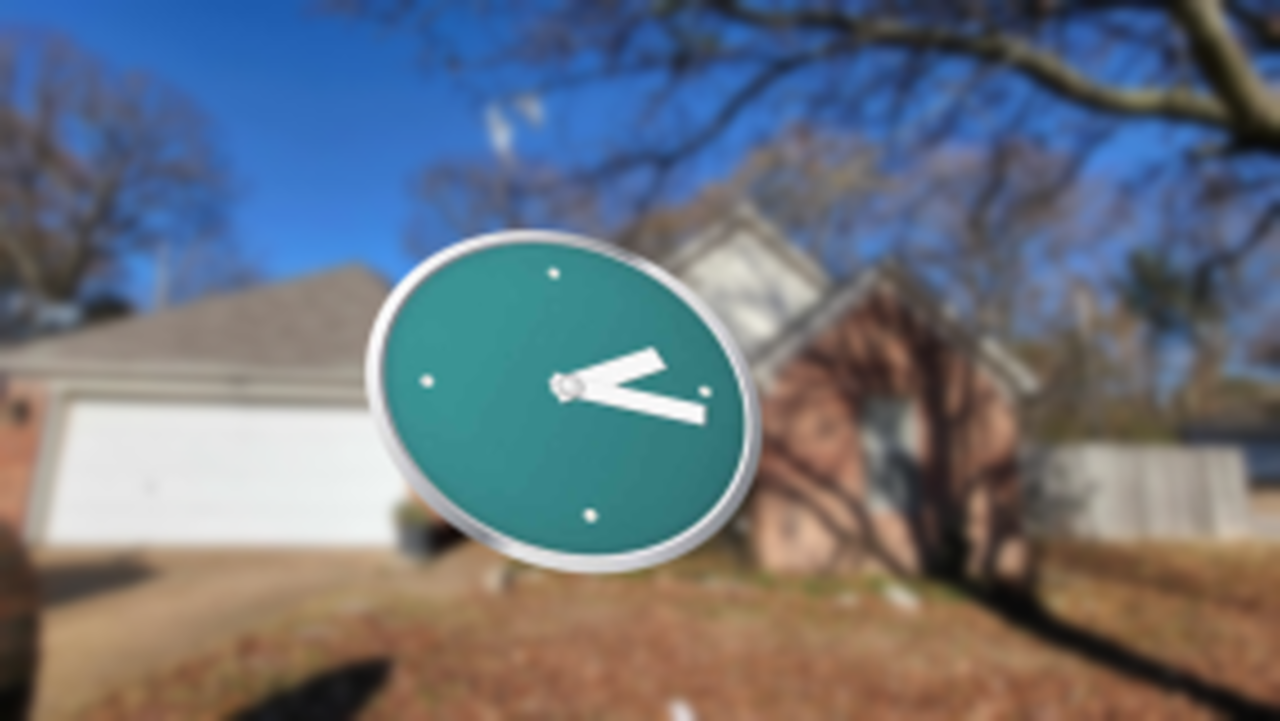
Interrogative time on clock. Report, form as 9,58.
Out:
2,17
